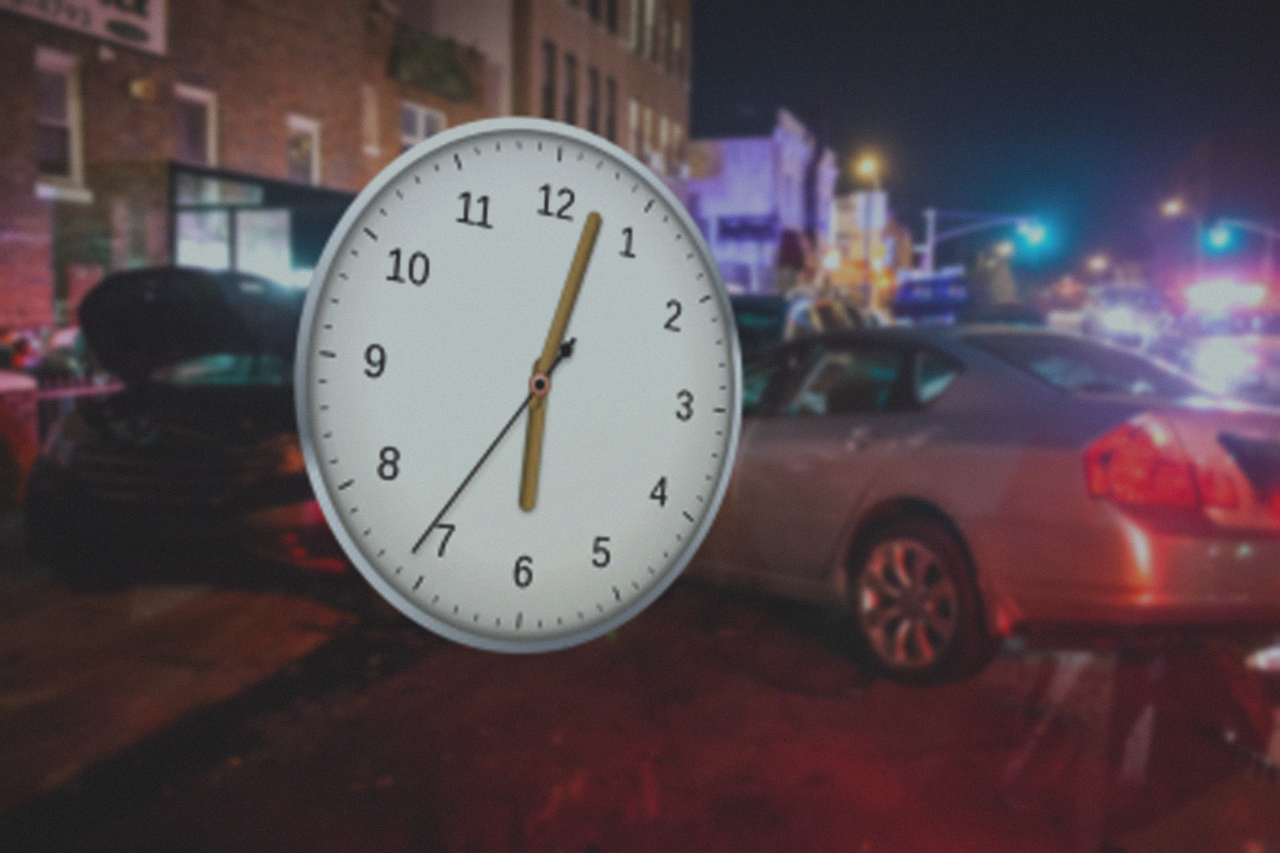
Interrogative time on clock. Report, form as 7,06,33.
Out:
6,02,36
